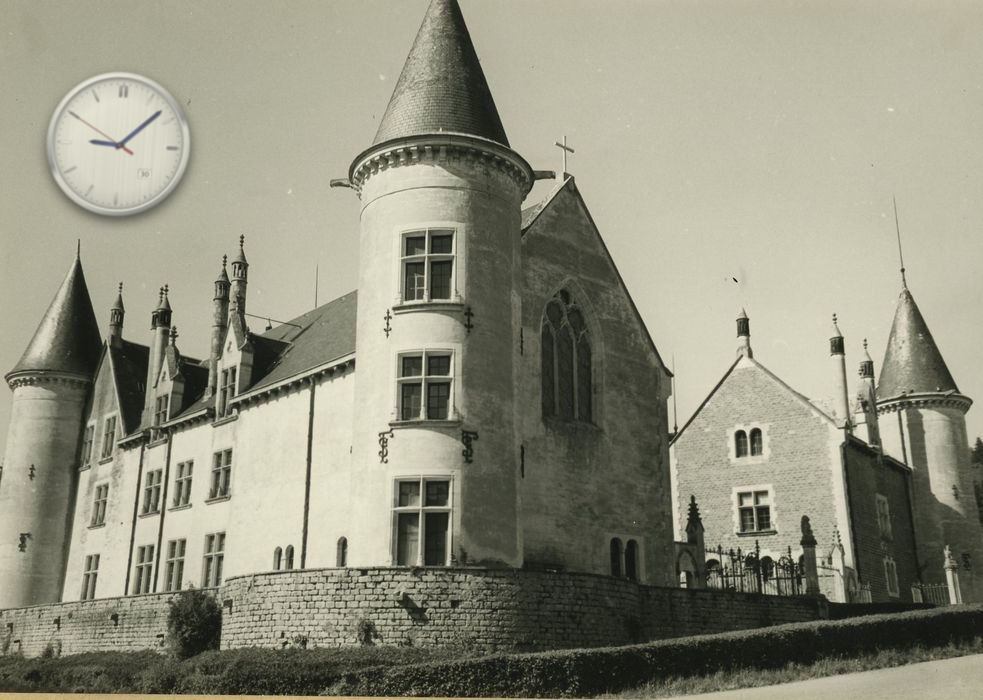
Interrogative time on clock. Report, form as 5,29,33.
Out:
9,07,50
